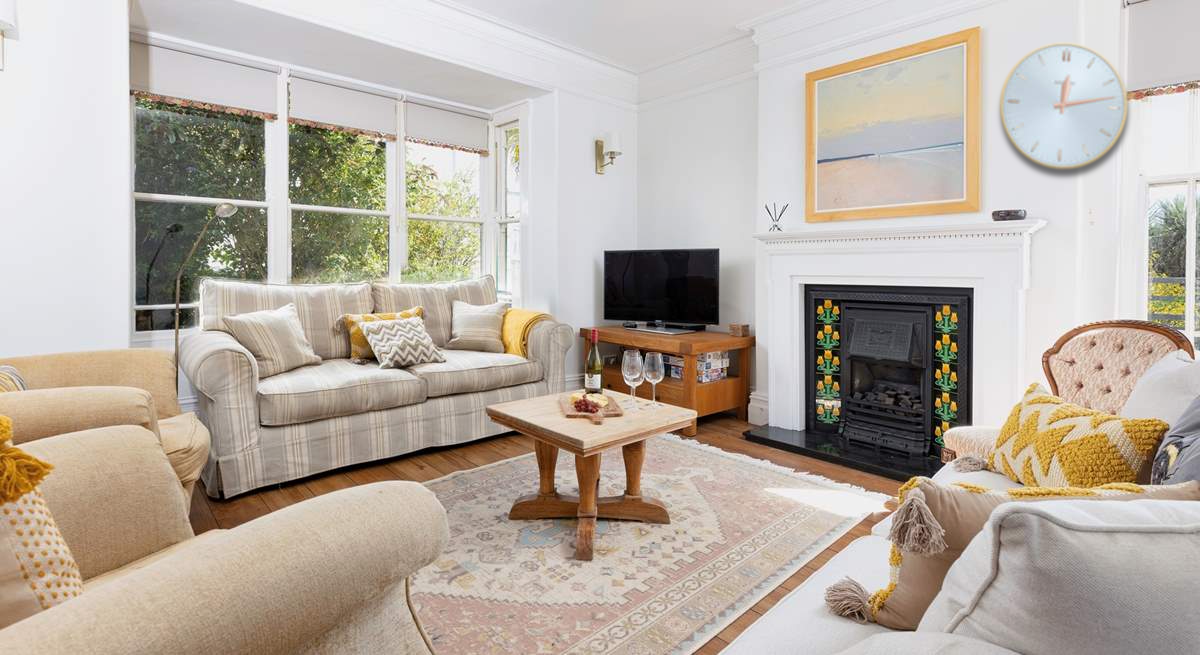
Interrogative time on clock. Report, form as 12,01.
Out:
12,13
